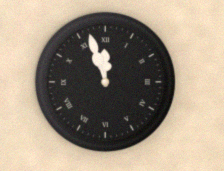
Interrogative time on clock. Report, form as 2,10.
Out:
11,57
